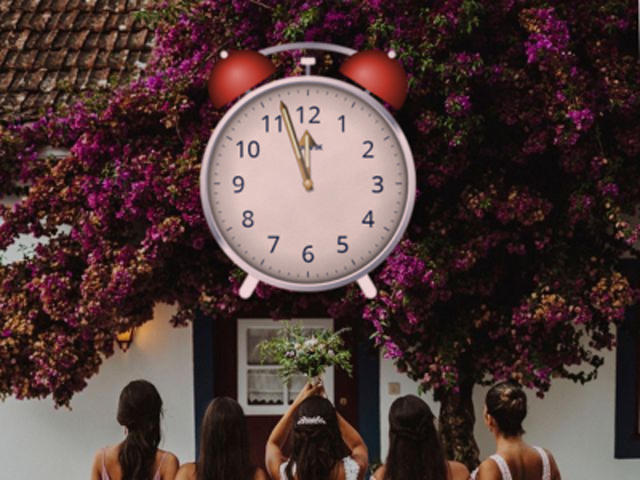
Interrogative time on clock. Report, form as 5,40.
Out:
11,57
